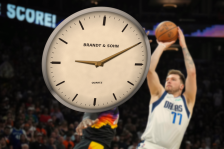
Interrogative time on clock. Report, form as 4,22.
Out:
9,10
